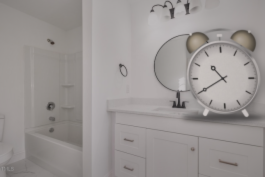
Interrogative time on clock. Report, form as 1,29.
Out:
10,40
